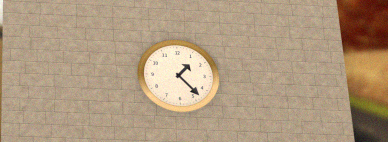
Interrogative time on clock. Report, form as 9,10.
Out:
1,23
